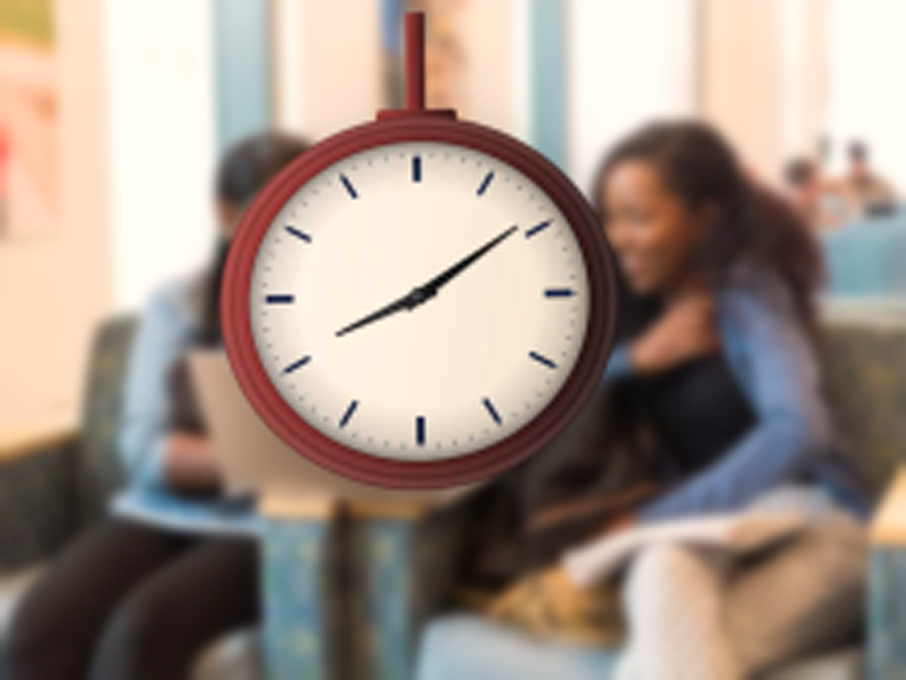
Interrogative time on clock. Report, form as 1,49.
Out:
8,09
